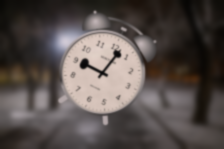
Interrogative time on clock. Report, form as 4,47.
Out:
9,02
